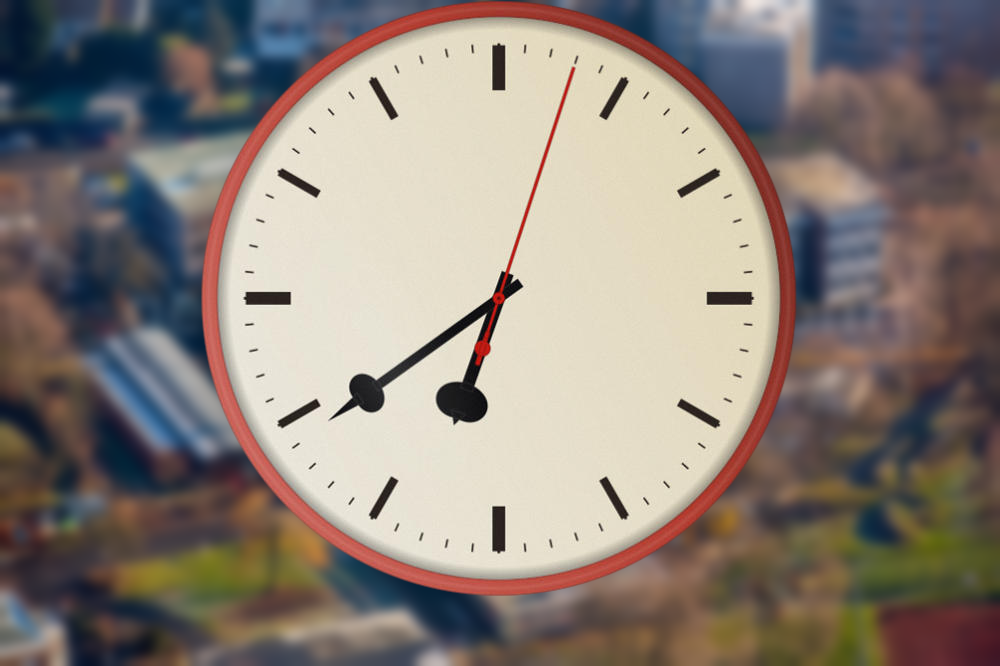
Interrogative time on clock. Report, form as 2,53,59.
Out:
6,39,03
